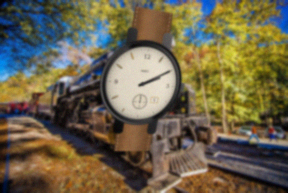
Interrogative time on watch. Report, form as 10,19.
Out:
2,10
